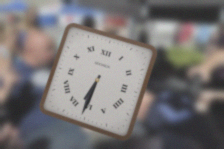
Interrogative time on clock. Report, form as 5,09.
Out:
6,31
